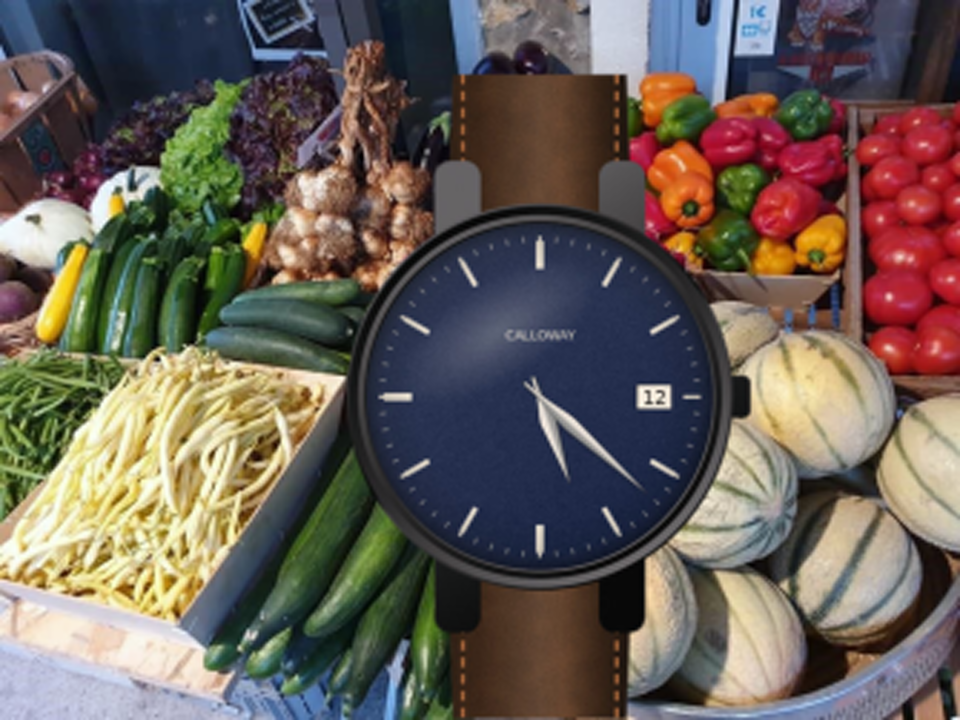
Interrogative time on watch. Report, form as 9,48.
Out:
5,22
